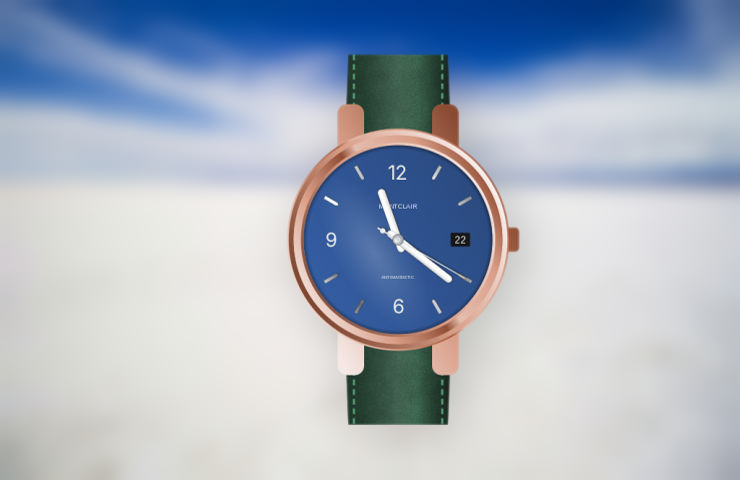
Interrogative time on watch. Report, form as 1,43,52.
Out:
11,21,20
